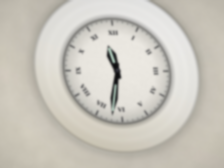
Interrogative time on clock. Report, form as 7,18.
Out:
11,32
